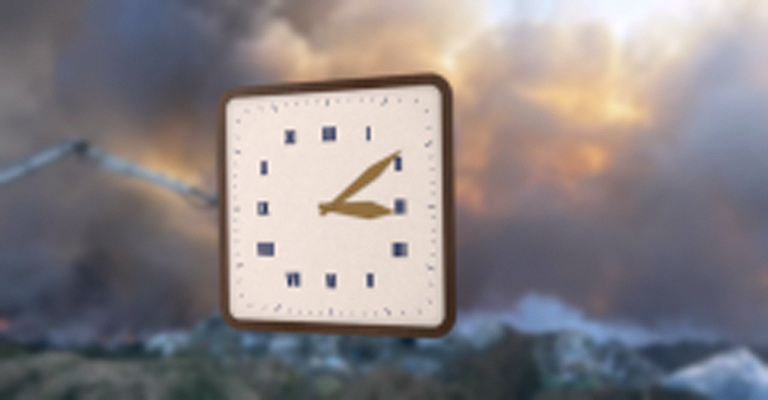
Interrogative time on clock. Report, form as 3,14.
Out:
3,09
